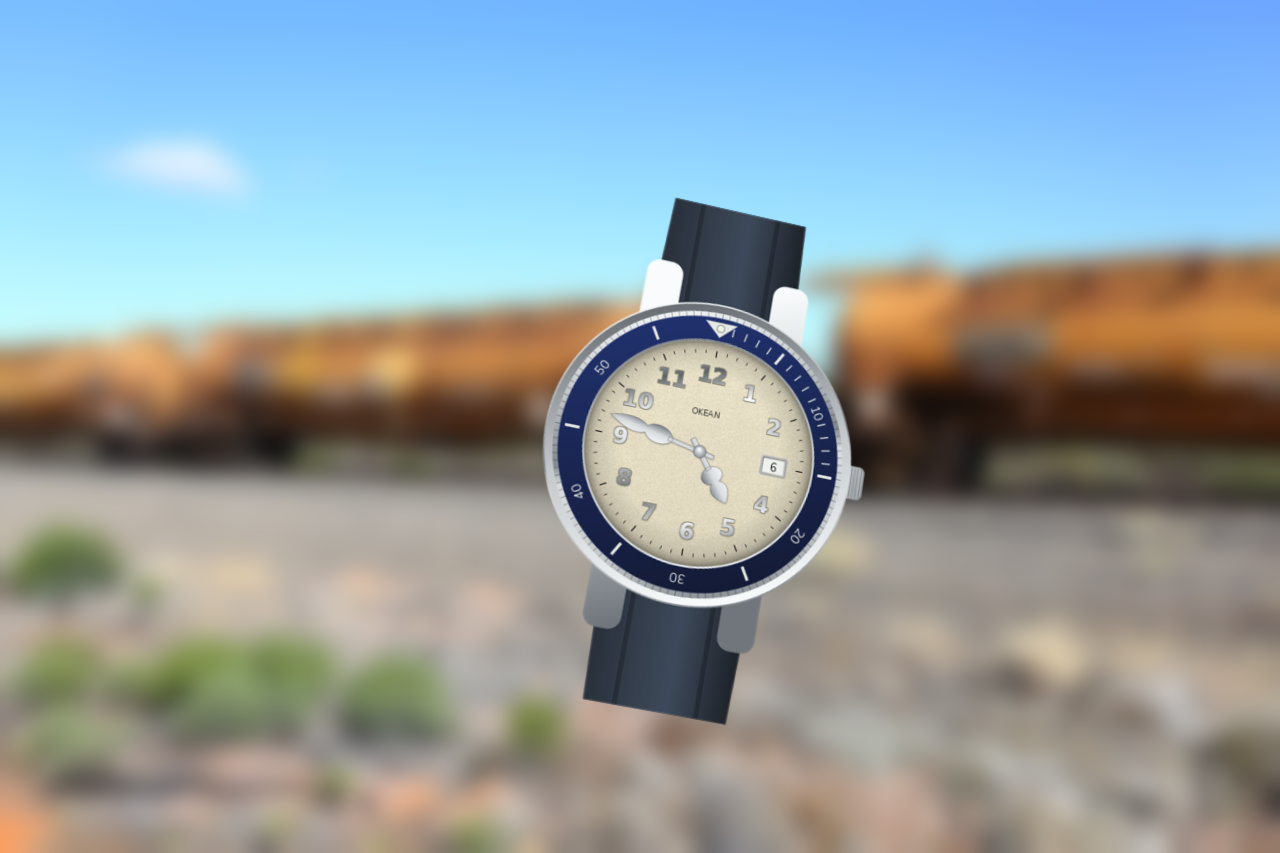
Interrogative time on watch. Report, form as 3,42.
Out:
4,47
